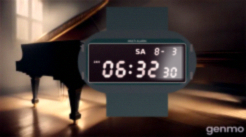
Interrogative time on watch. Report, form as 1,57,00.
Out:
6,32,30
